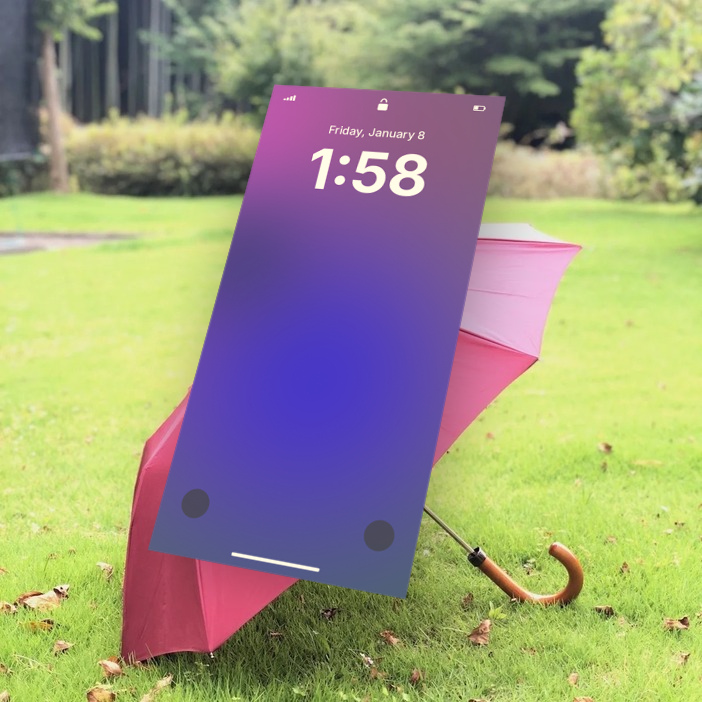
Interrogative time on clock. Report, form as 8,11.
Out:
1,58
